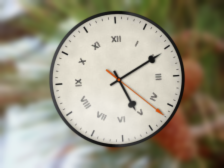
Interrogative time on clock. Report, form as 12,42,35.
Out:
5,10,22
